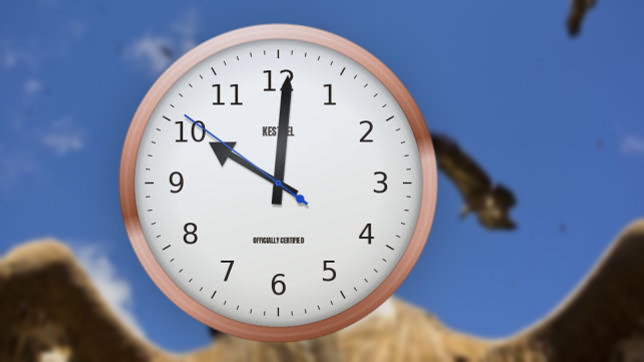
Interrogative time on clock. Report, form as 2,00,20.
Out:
10,00,51
